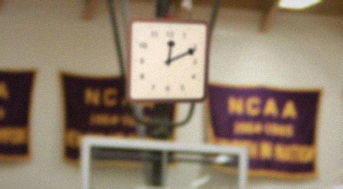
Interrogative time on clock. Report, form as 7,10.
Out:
12,11
